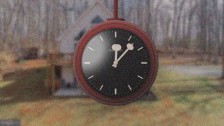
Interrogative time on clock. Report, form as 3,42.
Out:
12,07
